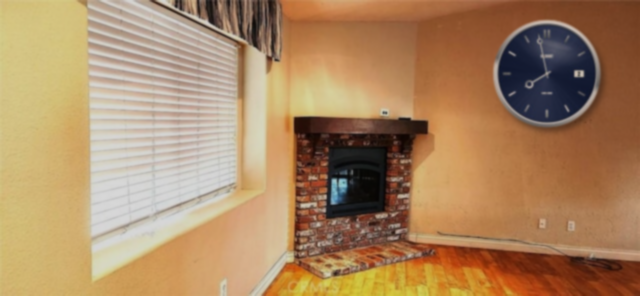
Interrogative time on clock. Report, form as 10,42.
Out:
7,58
